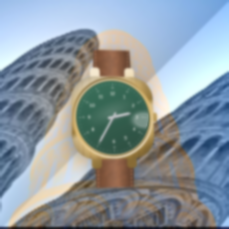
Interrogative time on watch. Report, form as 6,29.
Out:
2,35
